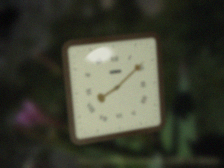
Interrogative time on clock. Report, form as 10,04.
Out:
8,09
